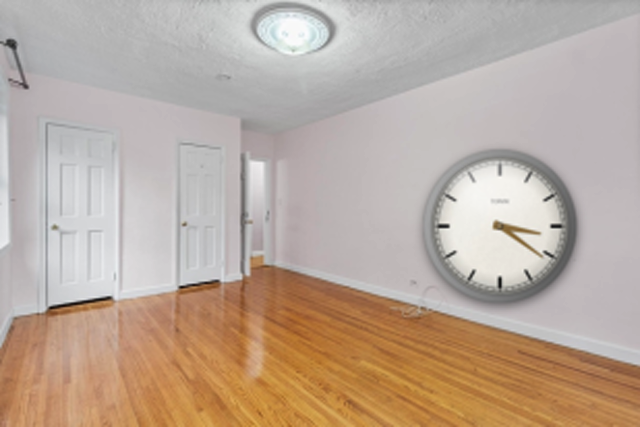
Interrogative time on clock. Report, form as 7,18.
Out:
3,21
